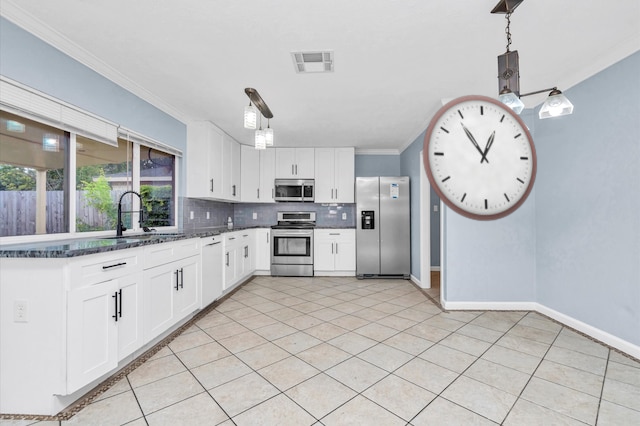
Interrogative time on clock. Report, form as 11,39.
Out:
12,54
